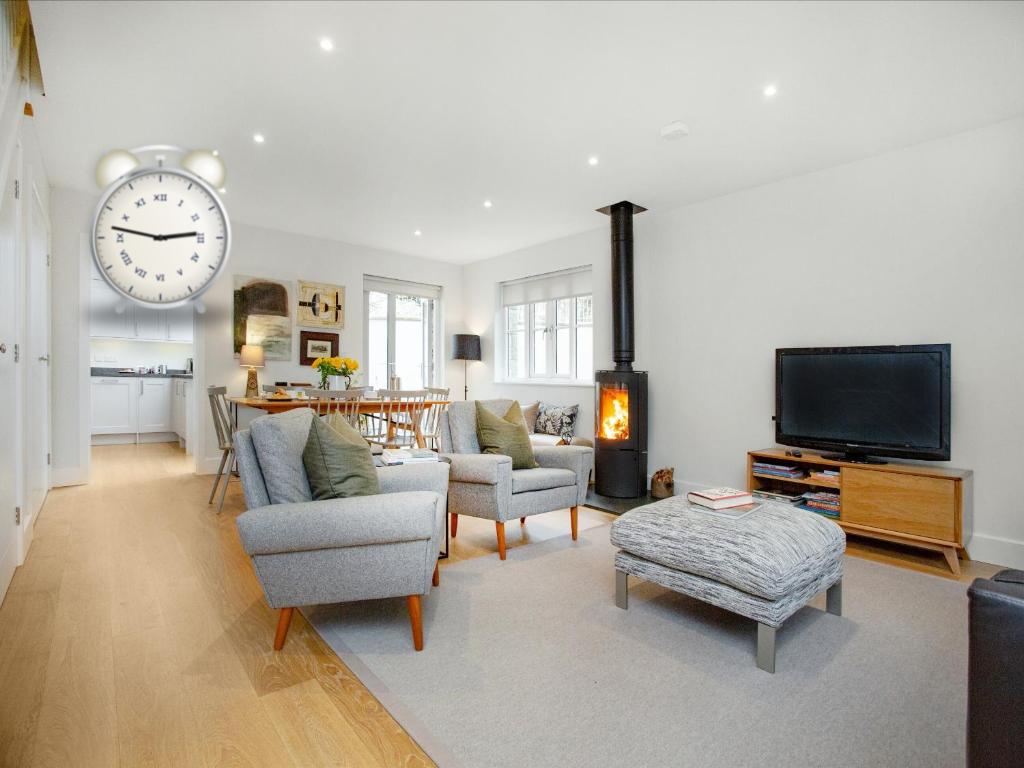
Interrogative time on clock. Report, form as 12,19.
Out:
2,47
